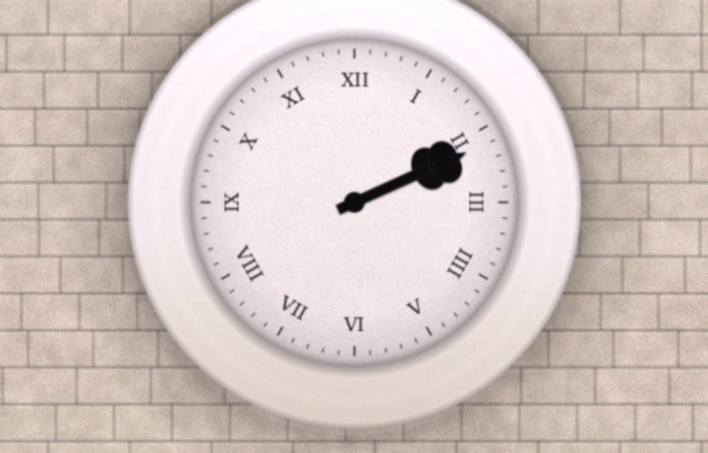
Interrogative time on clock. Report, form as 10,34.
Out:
2,11
